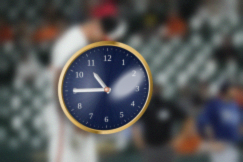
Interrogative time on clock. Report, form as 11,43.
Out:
10,45
